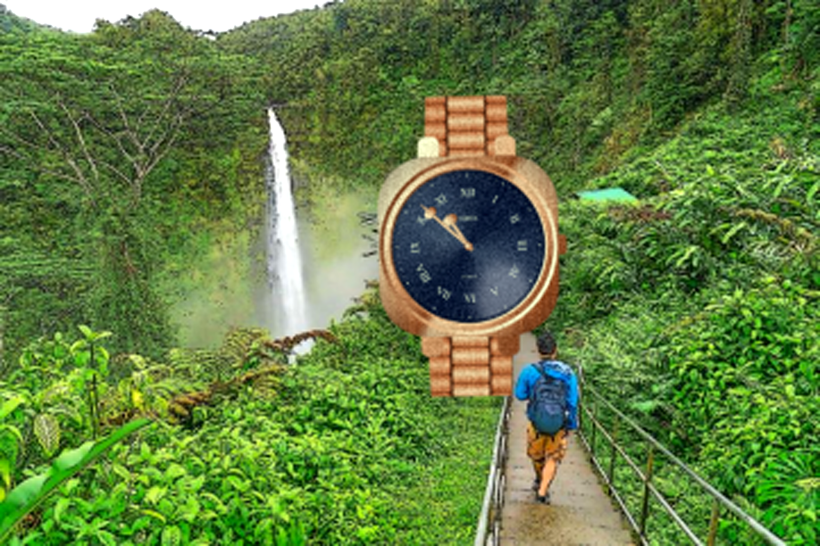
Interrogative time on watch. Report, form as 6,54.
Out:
10,52
